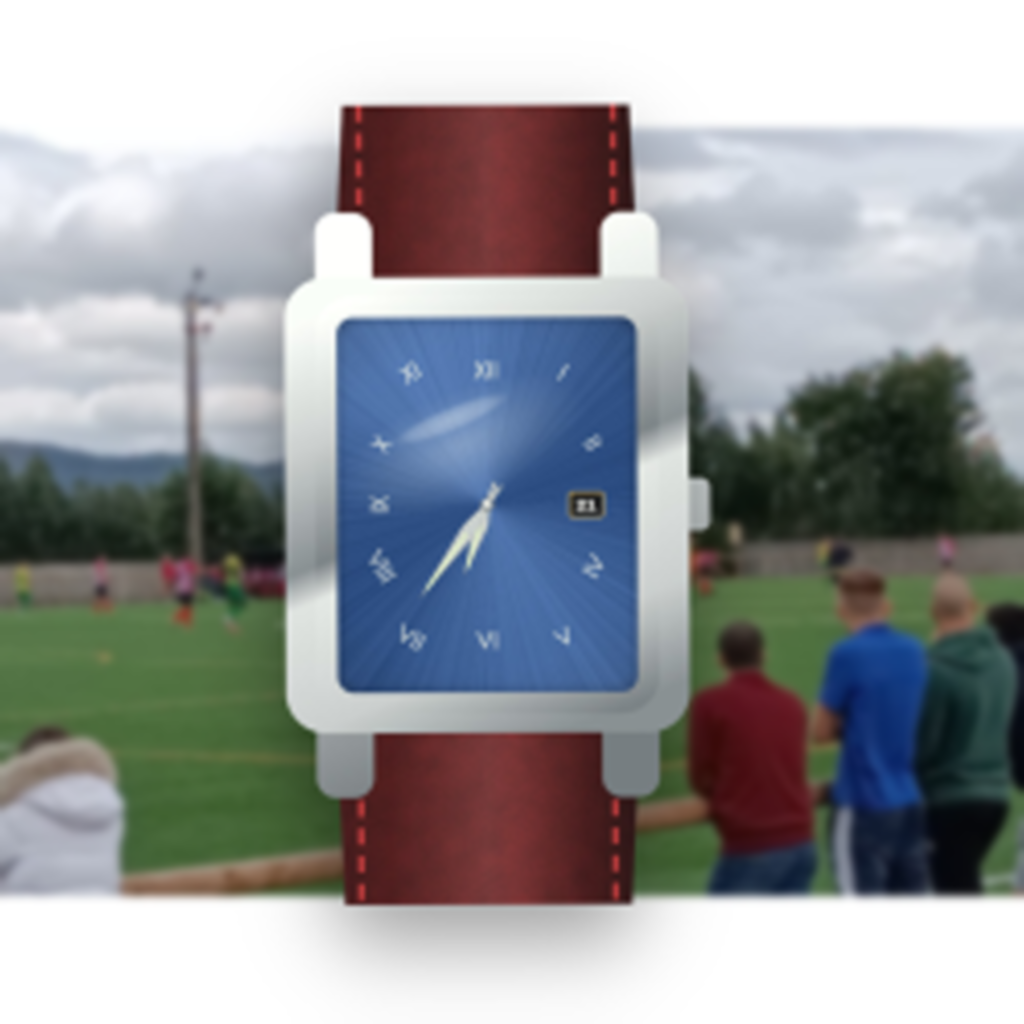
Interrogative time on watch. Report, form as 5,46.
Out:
6,36
